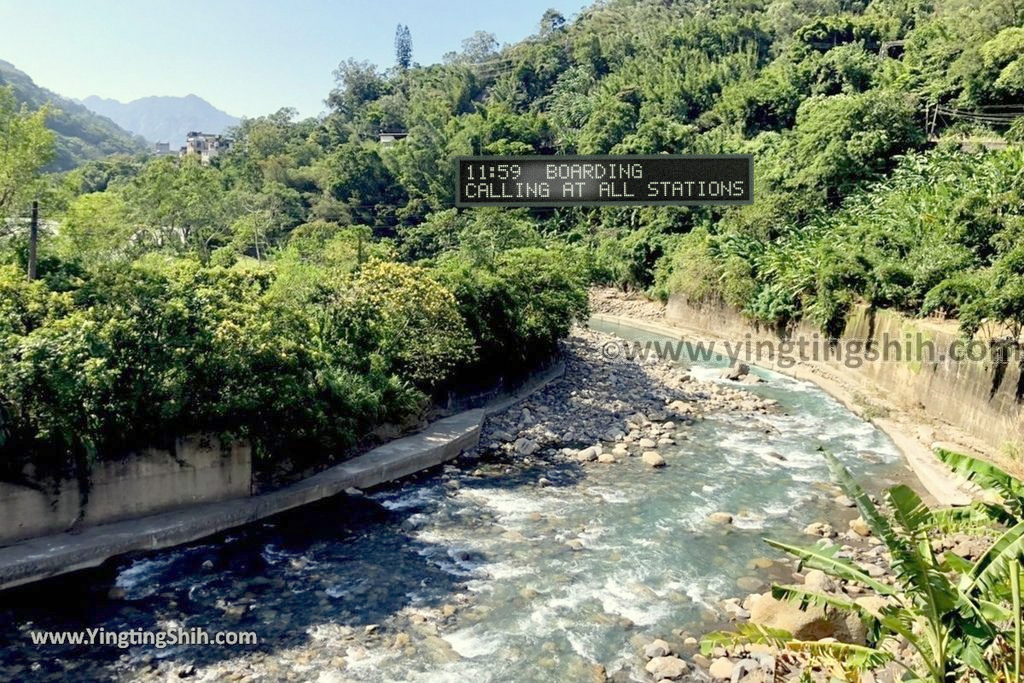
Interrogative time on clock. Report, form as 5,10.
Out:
11,59
